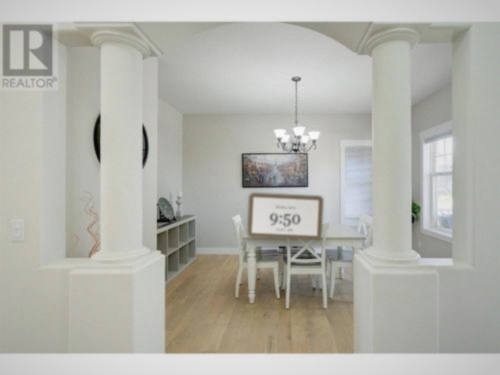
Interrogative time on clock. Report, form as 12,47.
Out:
9,50
